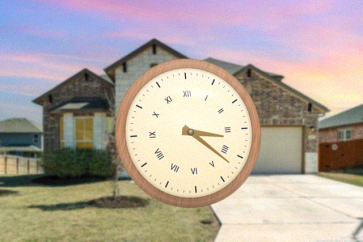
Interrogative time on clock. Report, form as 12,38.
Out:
3,22
